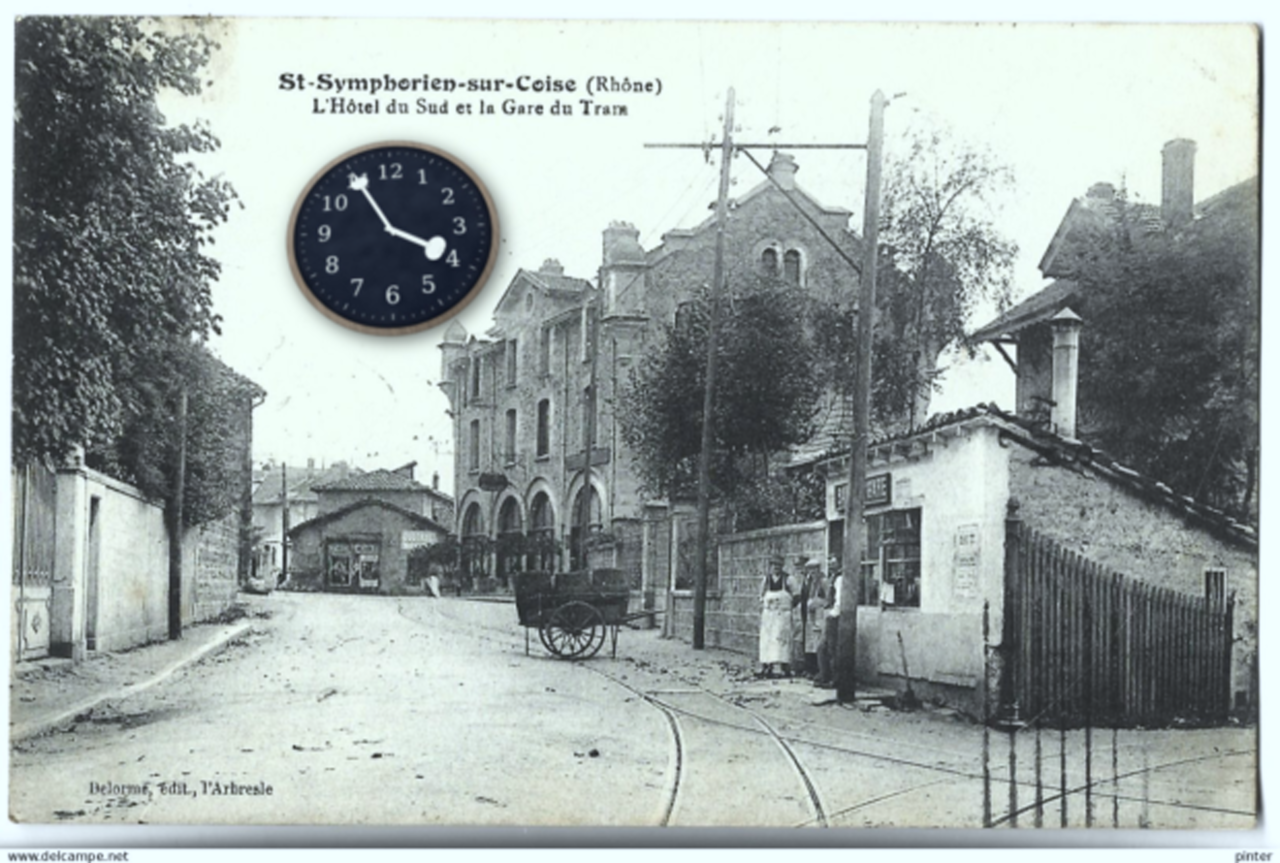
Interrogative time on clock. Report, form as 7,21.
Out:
3,55
